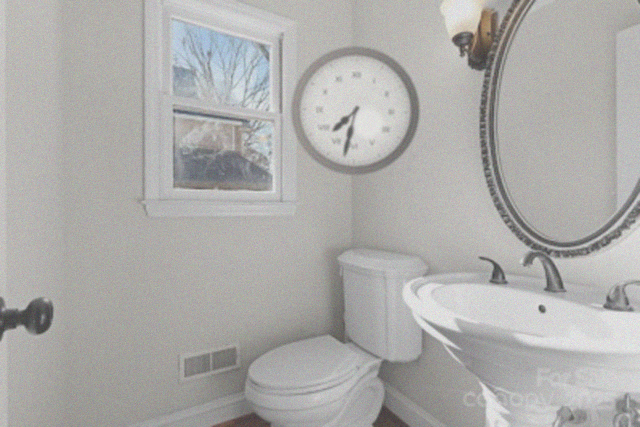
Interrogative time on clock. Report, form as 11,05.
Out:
7,32
